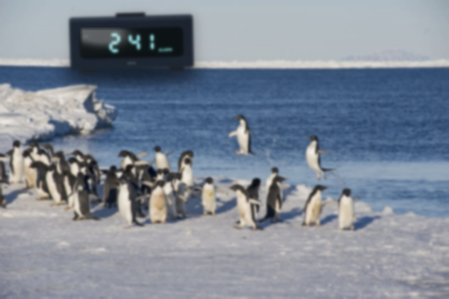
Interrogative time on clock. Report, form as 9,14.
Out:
2,41
